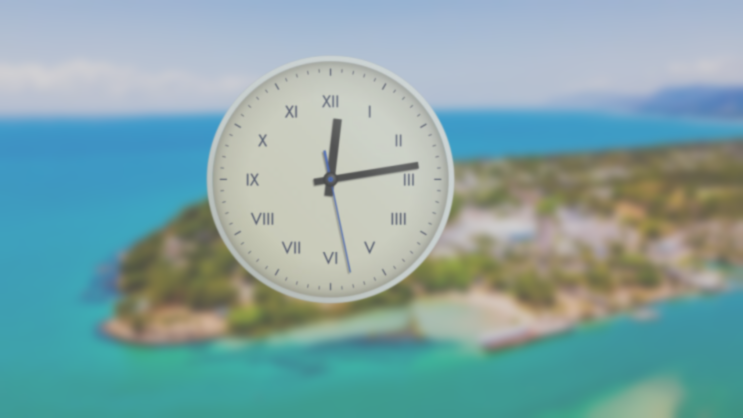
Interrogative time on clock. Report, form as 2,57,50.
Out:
12,13,28
